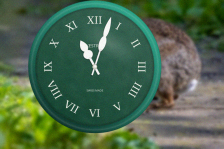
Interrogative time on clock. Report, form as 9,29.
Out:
11,03
